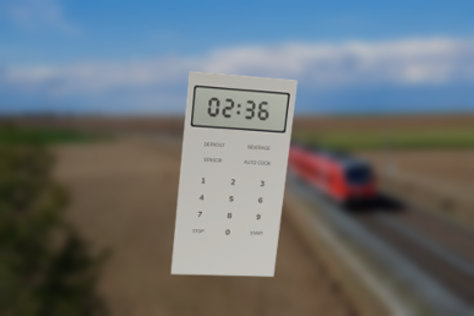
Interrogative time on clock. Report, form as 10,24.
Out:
2,36
